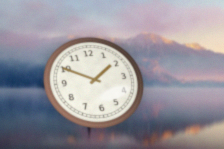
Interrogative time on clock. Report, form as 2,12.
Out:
1,50
